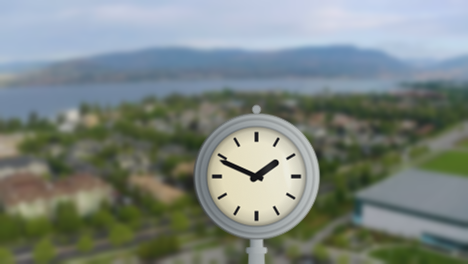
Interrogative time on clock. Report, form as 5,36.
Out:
1,49
